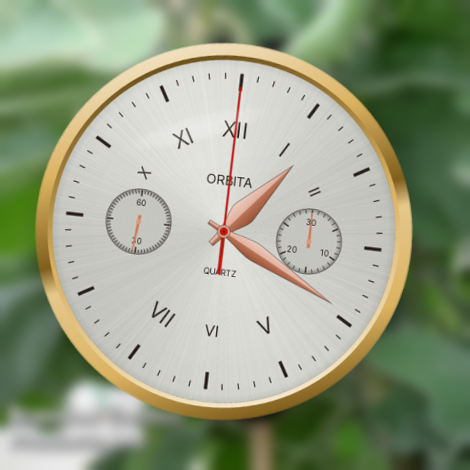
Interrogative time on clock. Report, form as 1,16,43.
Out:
1,19,31
